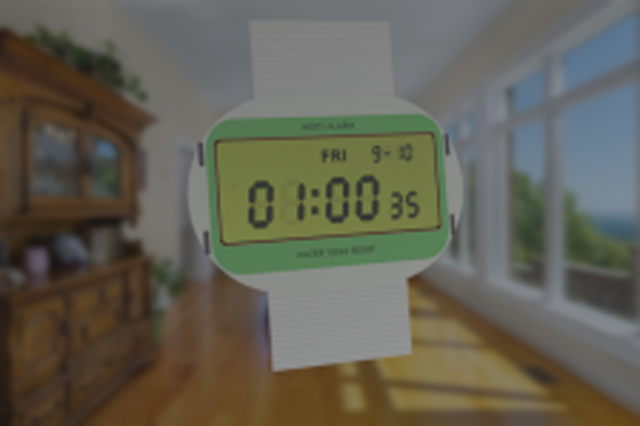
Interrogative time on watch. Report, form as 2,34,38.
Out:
1,00,35
